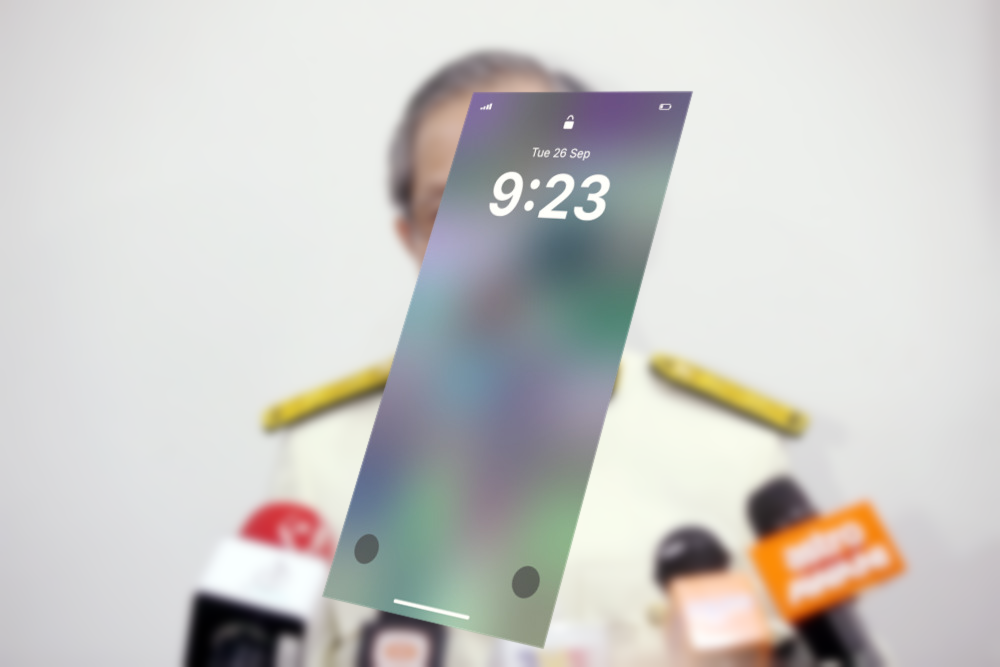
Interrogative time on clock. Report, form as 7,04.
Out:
9,23
